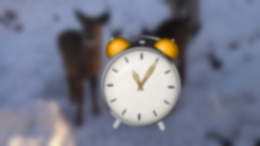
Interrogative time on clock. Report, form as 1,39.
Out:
11,05
